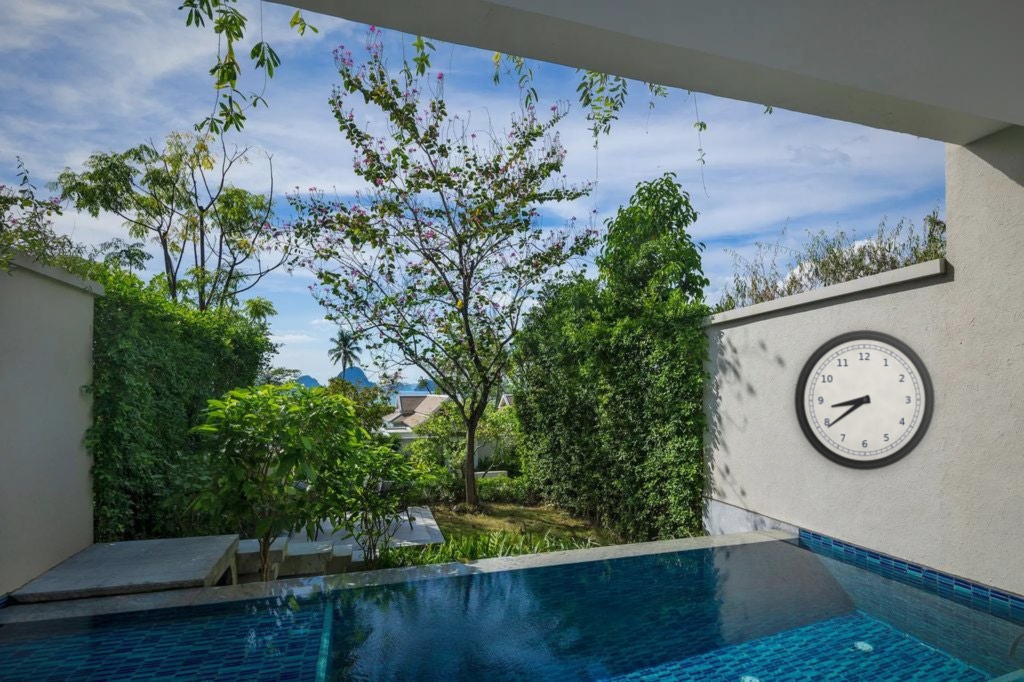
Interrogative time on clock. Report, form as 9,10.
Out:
8,39
